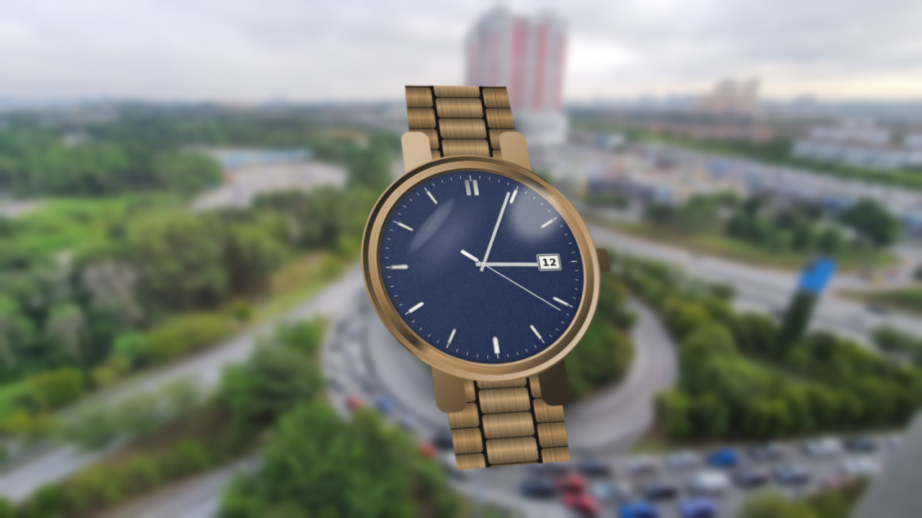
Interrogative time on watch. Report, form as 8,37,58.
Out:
3,04,21
